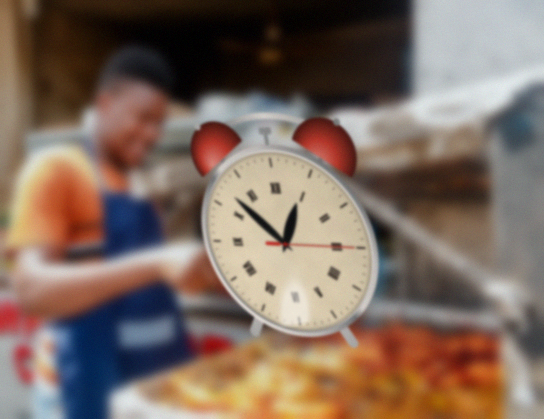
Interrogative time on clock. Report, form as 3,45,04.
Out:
12,52,15
